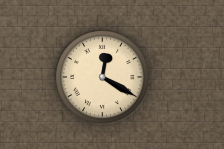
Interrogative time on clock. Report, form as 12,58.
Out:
12,20
